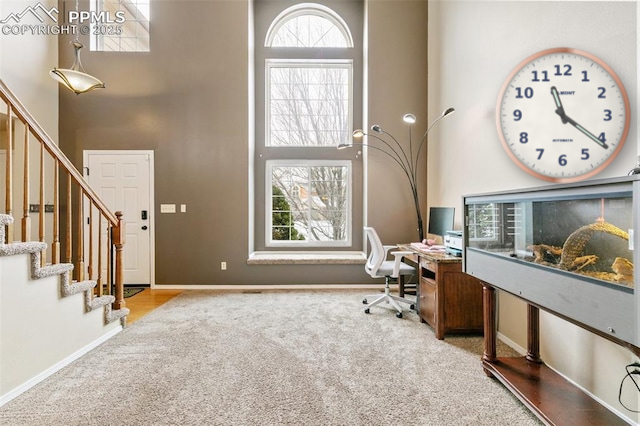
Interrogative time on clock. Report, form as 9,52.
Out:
11,21
